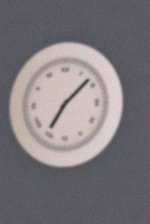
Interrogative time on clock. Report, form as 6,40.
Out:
7,08
